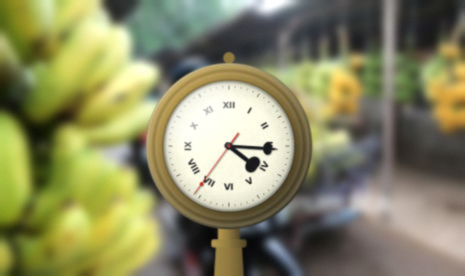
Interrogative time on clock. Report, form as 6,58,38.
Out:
4,15,36
